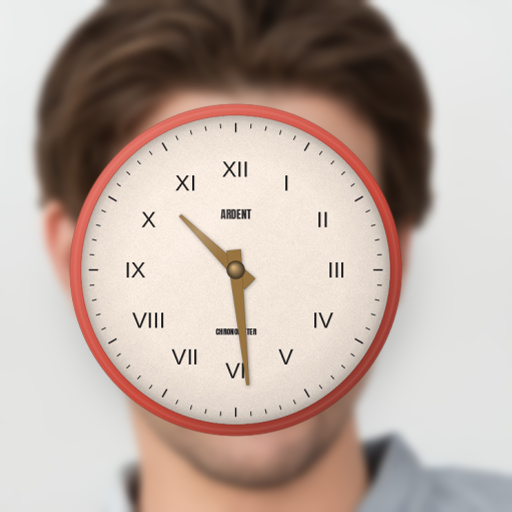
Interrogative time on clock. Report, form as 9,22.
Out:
10,29
